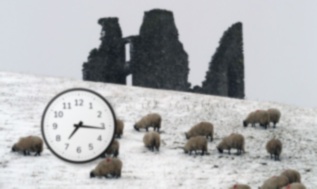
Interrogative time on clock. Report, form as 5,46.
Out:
7,16
